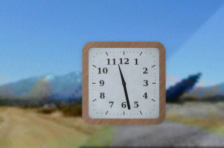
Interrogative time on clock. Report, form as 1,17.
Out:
11,28
